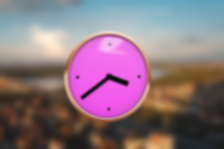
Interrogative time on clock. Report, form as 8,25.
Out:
3,39
